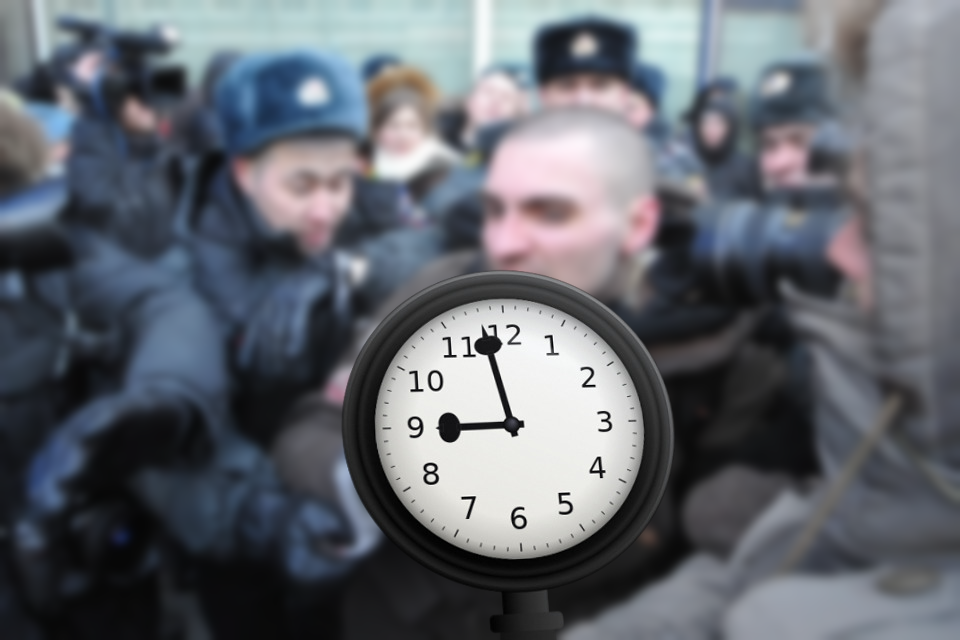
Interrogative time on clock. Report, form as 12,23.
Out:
8,58
